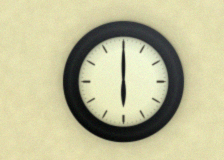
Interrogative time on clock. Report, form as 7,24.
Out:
6,00
